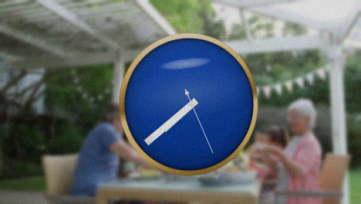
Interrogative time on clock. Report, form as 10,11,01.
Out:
7,38,26
